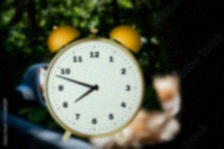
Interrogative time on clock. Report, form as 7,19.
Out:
7,48
